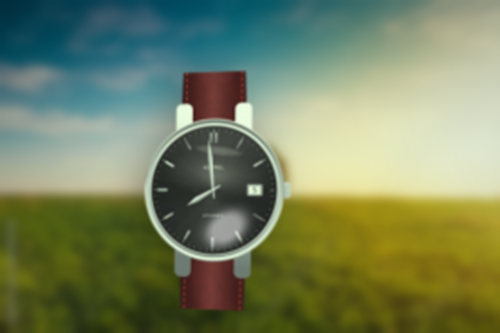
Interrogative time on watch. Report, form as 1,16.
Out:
7,59
